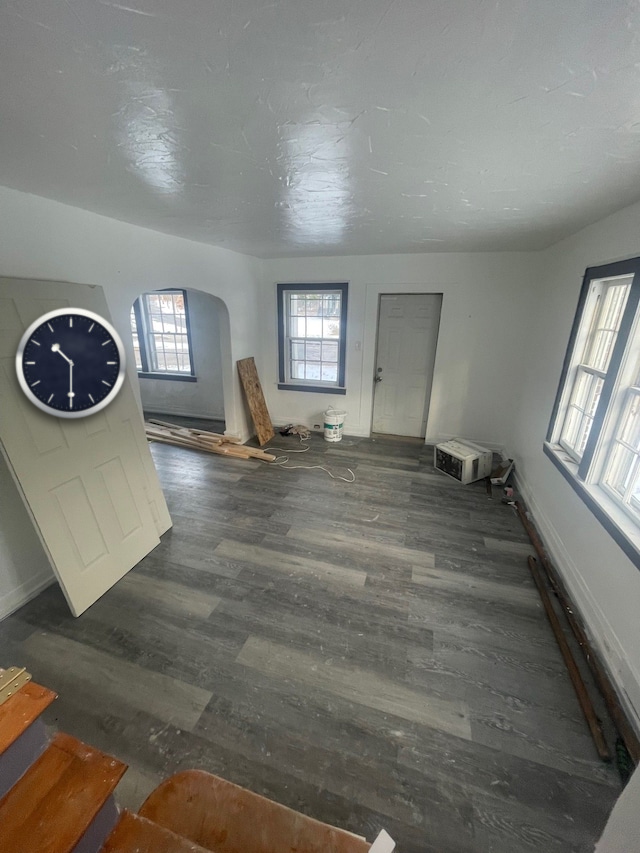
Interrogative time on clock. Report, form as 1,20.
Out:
10,30
